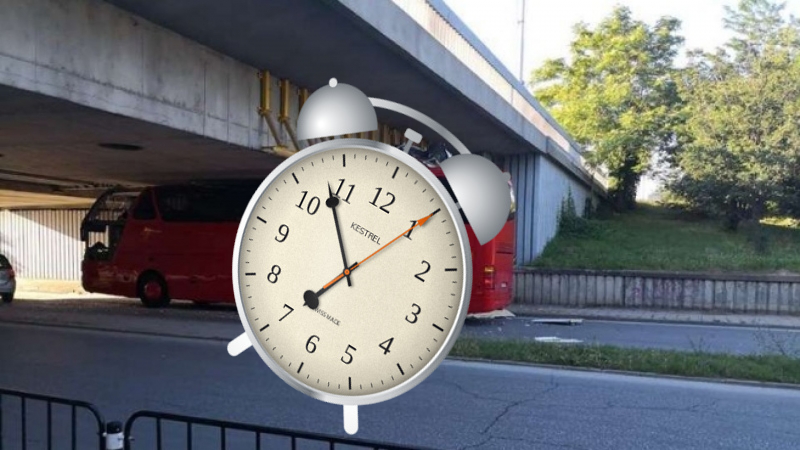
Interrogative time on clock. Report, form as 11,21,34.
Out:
6,53,05
